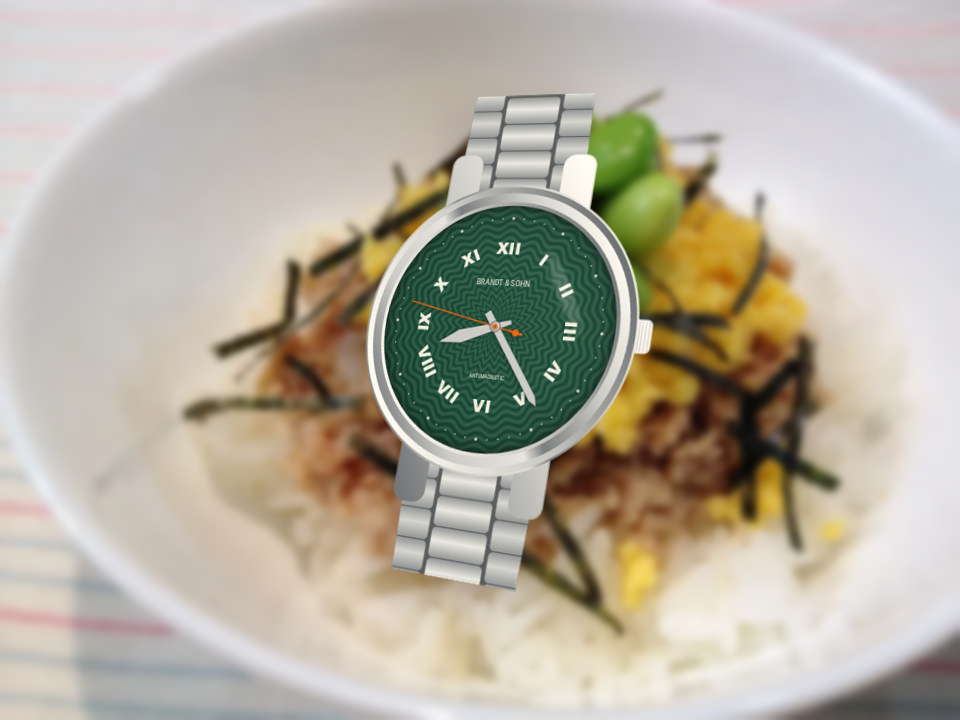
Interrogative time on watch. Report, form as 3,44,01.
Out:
8,23,47
